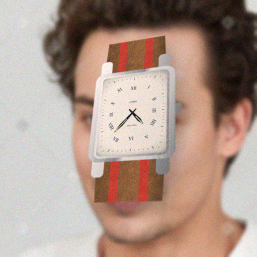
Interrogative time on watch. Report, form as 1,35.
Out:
4,37
